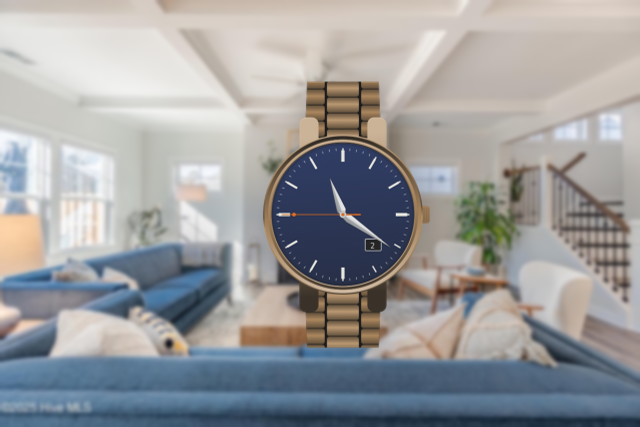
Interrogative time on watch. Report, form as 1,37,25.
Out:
11,20,45
